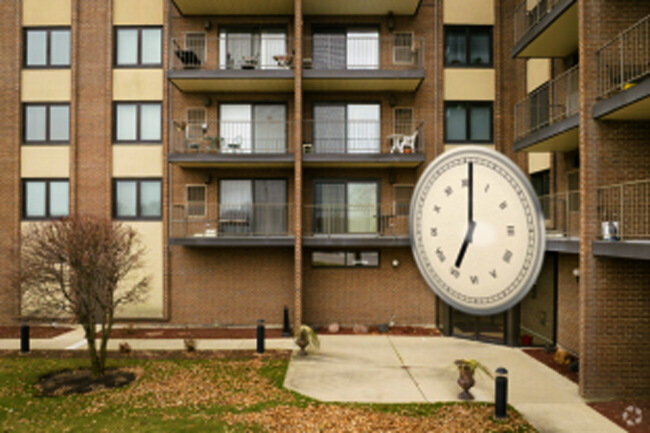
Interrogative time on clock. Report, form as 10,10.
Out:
7,01
